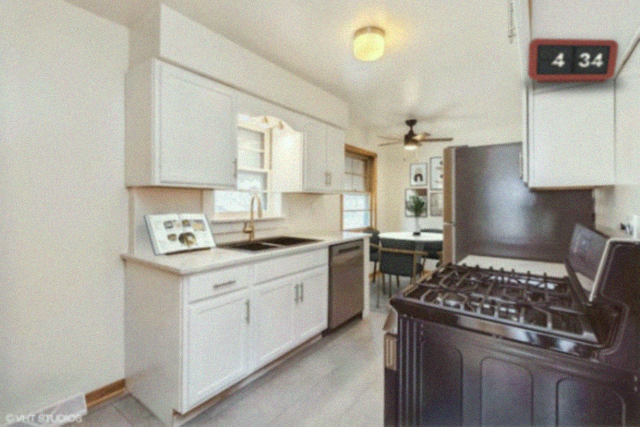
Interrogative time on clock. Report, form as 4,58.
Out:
4,34
